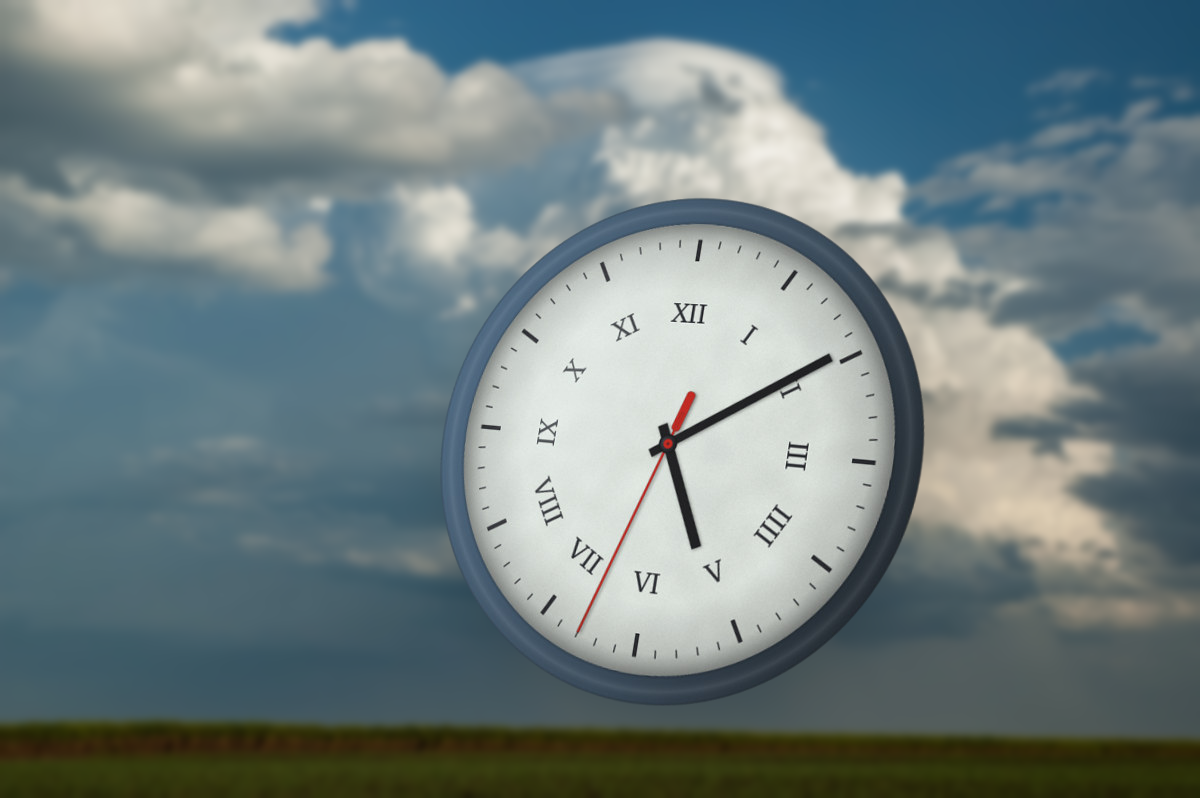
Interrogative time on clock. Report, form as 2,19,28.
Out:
5,09,33
